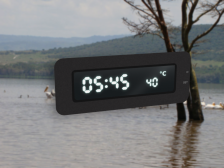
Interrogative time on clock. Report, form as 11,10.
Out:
5,45
